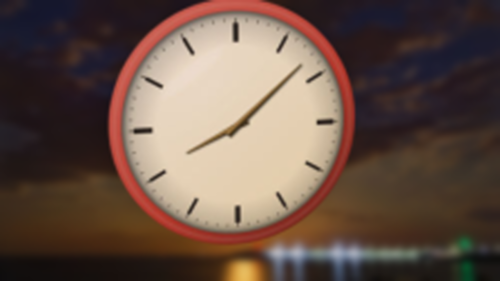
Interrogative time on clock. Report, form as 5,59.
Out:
8,08
